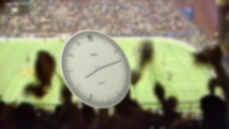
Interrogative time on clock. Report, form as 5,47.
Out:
8,13
